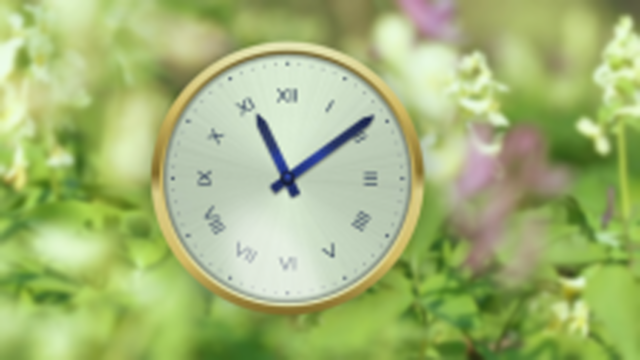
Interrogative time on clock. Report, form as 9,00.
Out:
11,09
